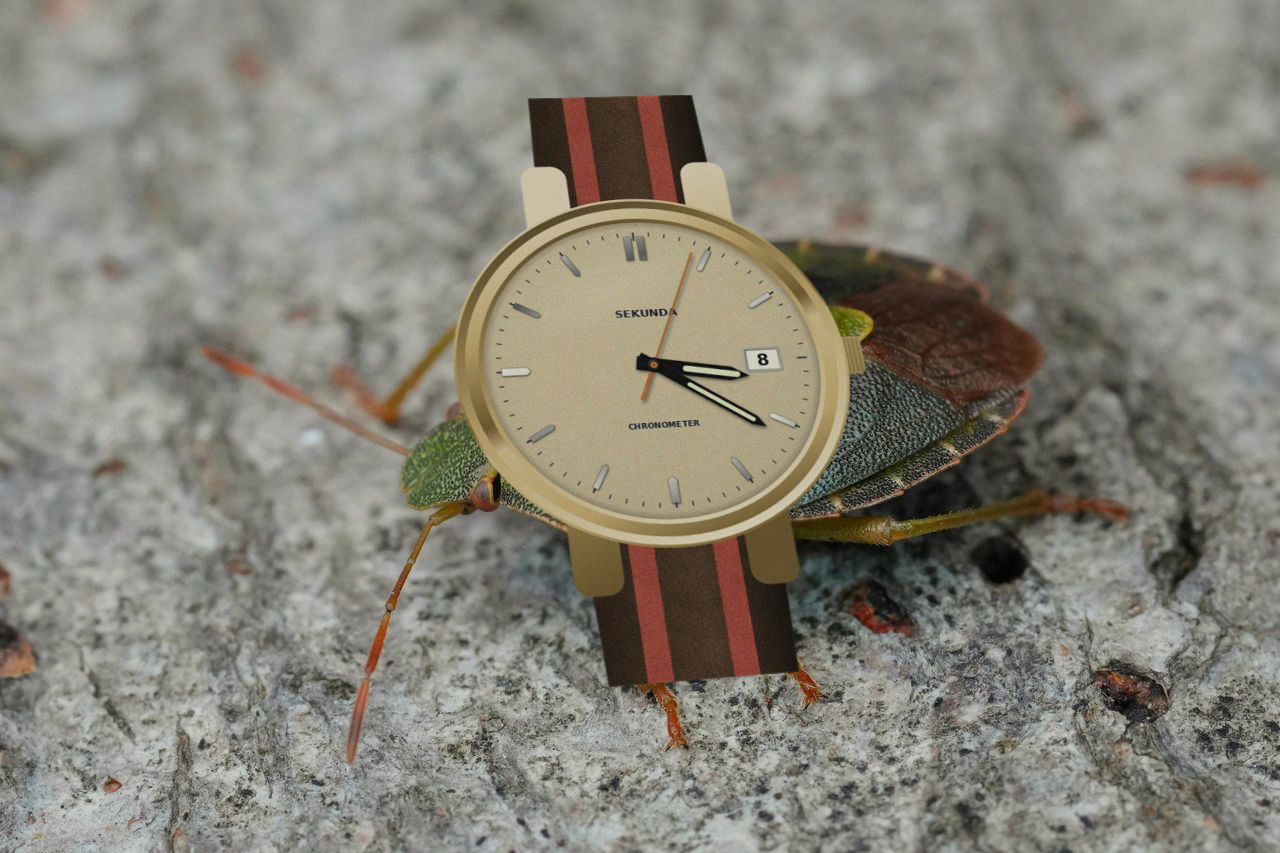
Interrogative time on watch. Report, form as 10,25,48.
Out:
3,21,04
